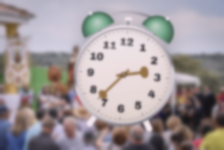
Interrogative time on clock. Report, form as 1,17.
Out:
2,37
